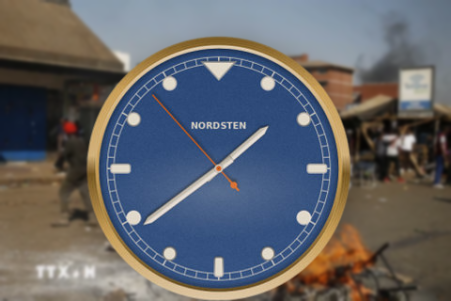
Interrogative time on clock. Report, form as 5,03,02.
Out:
1,38,53
